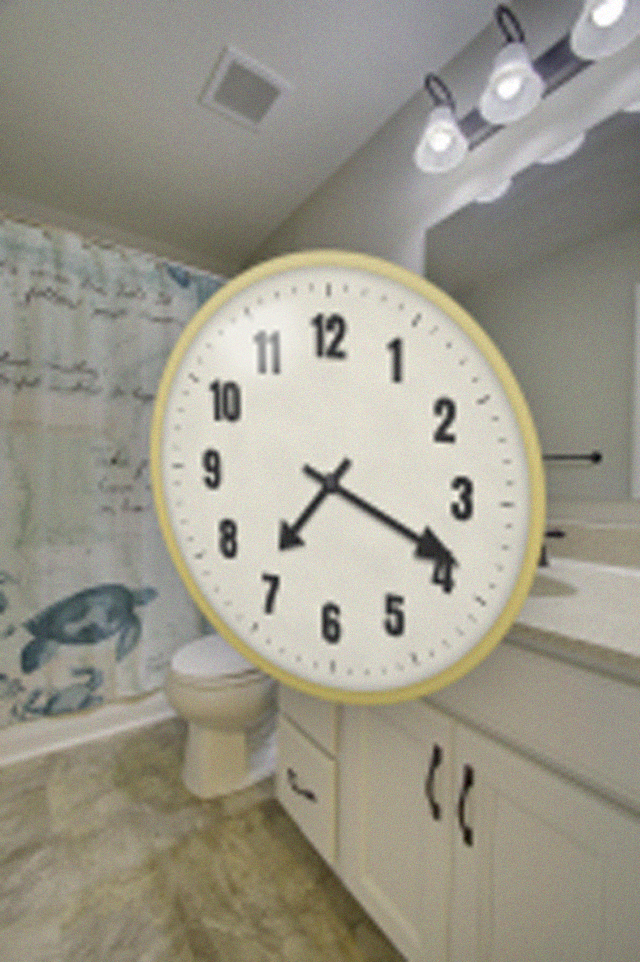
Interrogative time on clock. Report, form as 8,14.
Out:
7,19
